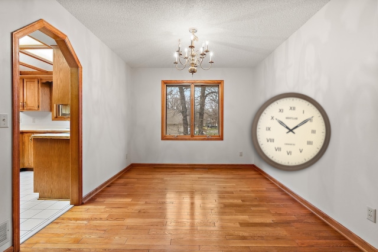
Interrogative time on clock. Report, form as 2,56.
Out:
10,09
